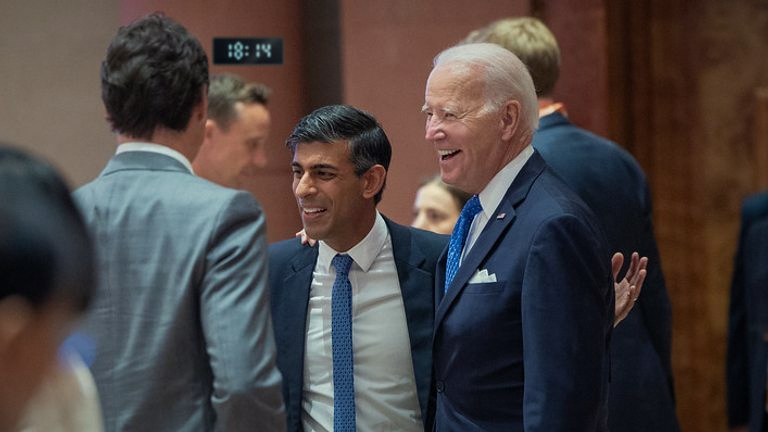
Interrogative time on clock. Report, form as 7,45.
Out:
18,14
